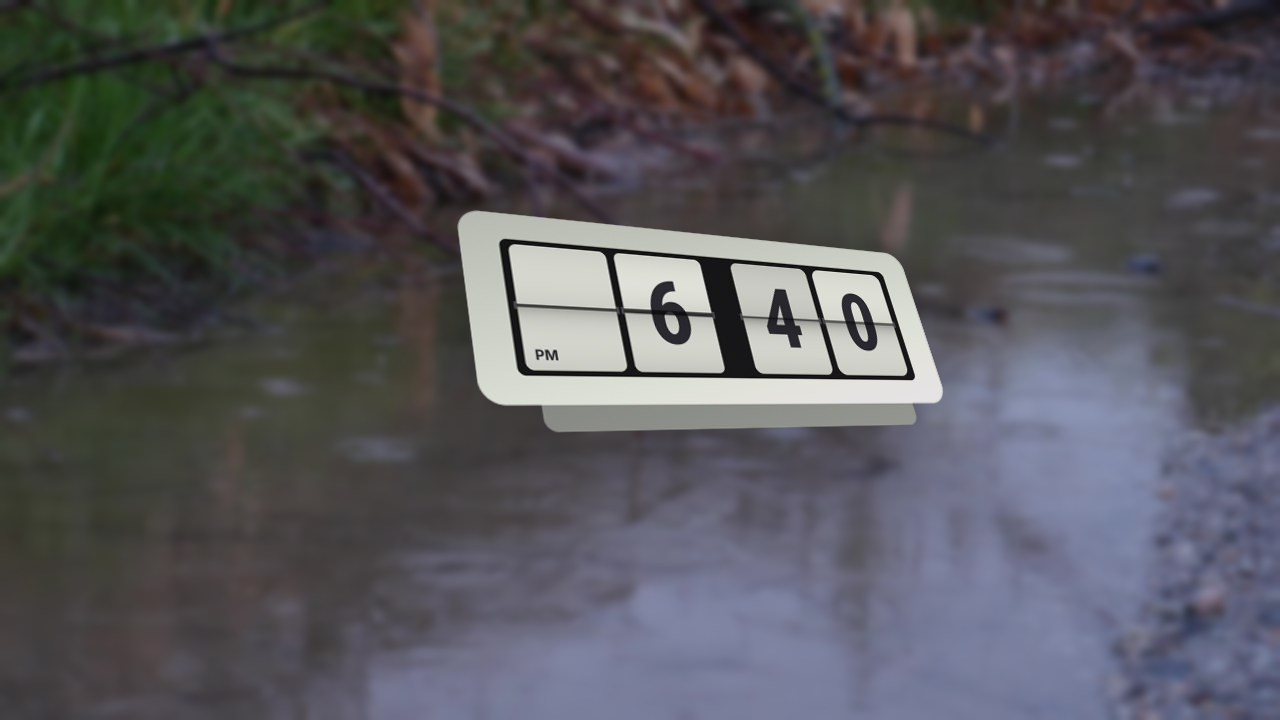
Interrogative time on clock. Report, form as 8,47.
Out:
6,40
